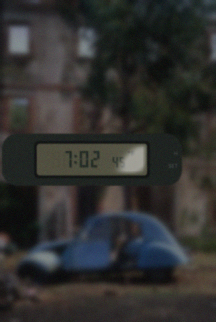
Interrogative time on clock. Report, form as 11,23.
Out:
7,02
